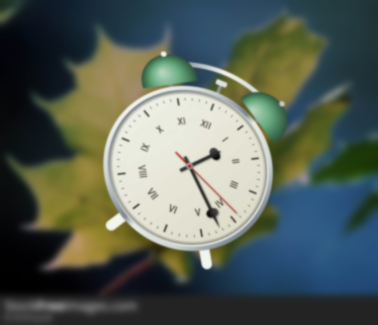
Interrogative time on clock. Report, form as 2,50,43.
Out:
1,22,19
